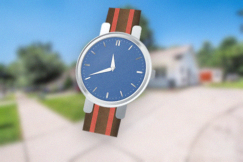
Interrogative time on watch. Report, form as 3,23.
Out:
11,41
